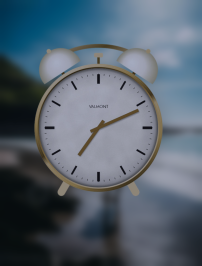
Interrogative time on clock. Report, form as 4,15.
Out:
7,11
